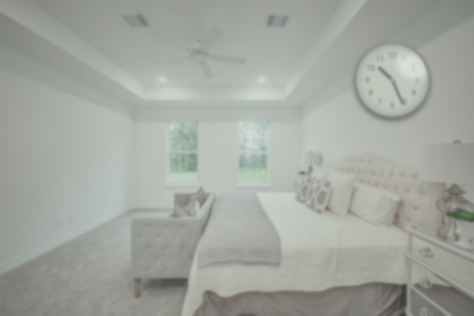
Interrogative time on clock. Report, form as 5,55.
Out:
10,26
